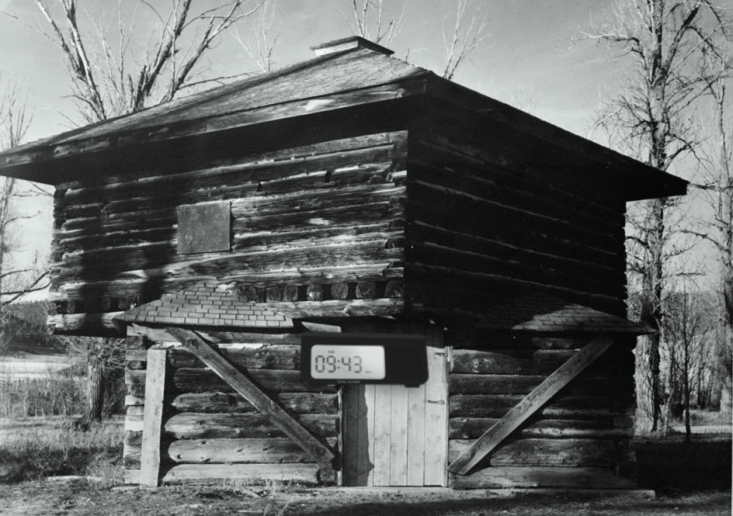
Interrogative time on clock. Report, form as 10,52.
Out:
9,43
